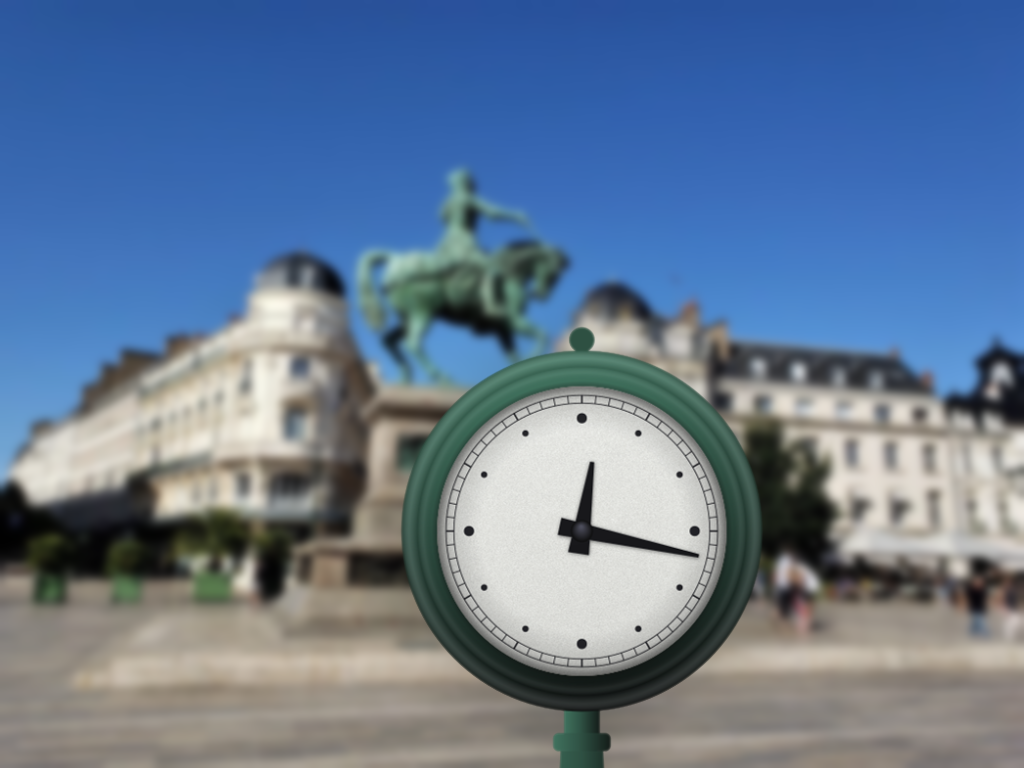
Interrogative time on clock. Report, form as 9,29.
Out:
12,17
